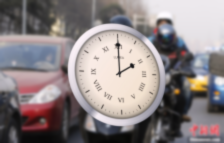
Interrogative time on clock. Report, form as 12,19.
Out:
2,00
